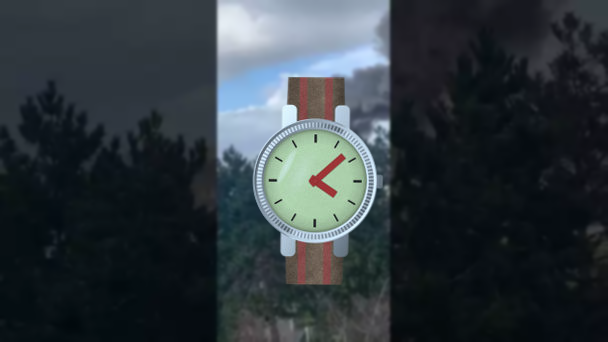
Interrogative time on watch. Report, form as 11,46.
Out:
4,08
